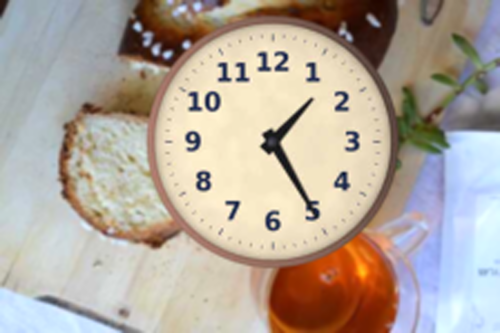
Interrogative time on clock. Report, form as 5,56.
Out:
1,25
